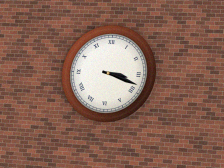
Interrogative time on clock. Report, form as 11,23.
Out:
3,18
